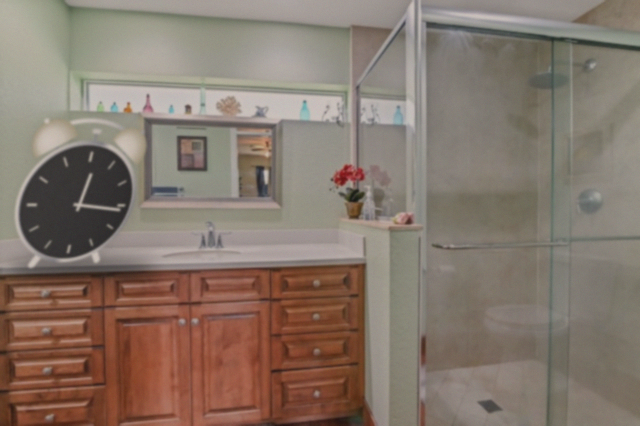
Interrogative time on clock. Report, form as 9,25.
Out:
12,16
